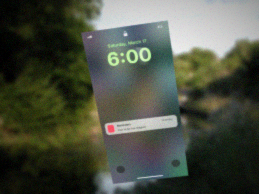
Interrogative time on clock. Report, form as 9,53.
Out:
6,00
